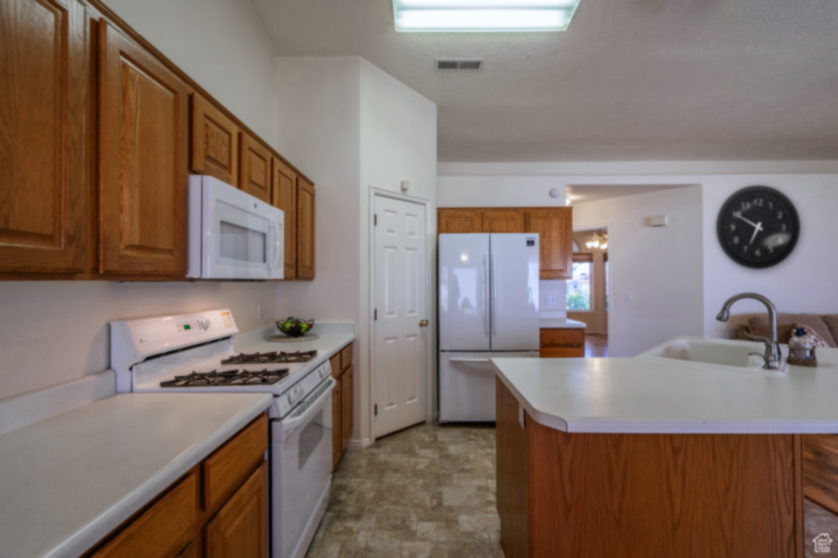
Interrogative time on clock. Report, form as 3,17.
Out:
6,50
